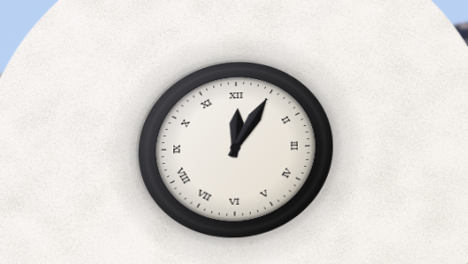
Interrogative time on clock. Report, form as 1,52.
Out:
12,05
